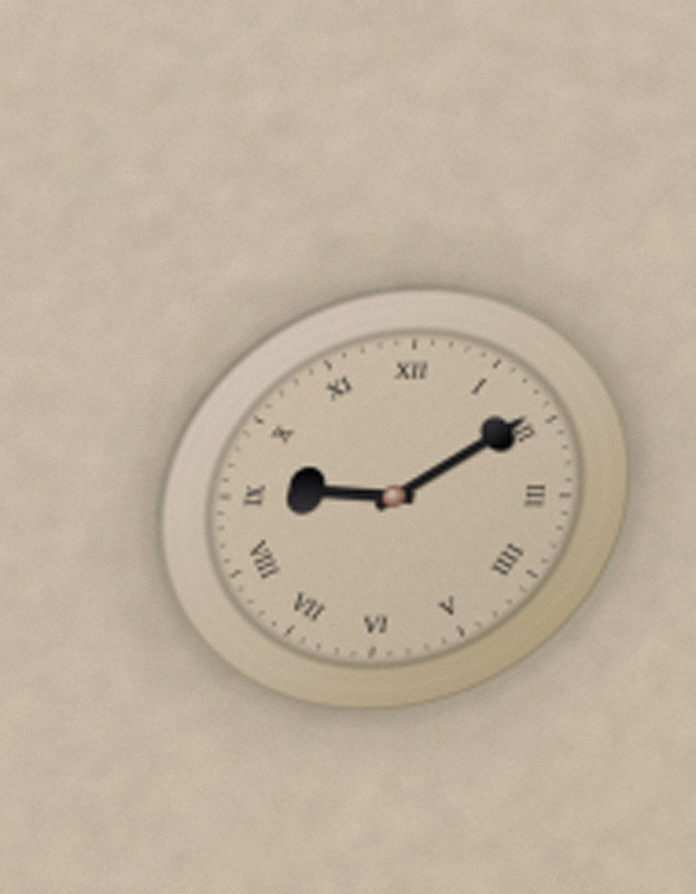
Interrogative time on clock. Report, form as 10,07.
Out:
9,09
